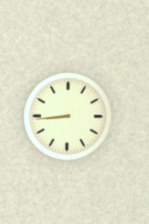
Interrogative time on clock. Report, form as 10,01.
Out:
8,44
